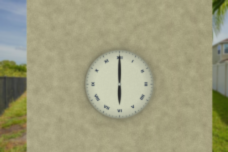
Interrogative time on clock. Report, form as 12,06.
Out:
6,00
